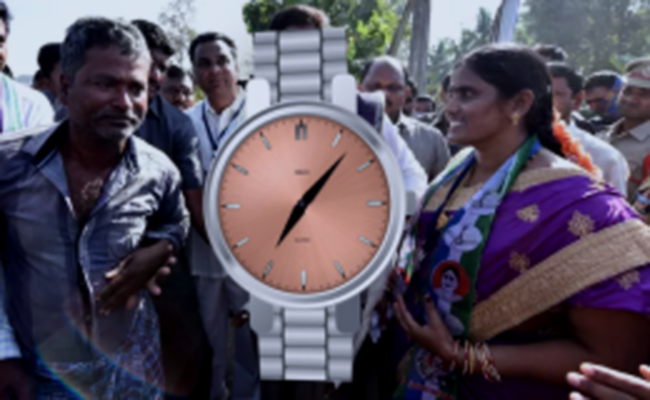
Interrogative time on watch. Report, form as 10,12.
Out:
7,07
